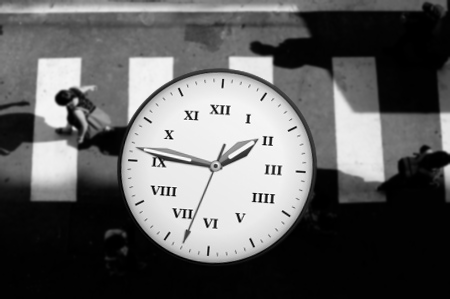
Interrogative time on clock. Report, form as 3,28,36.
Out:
1,46,33
